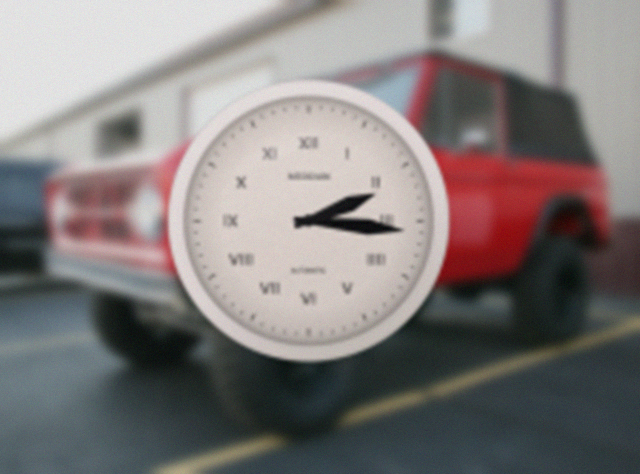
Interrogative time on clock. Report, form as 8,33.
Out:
2,16
